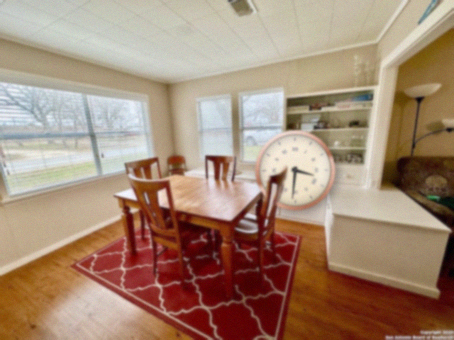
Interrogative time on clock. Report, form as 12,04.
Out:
3,31
